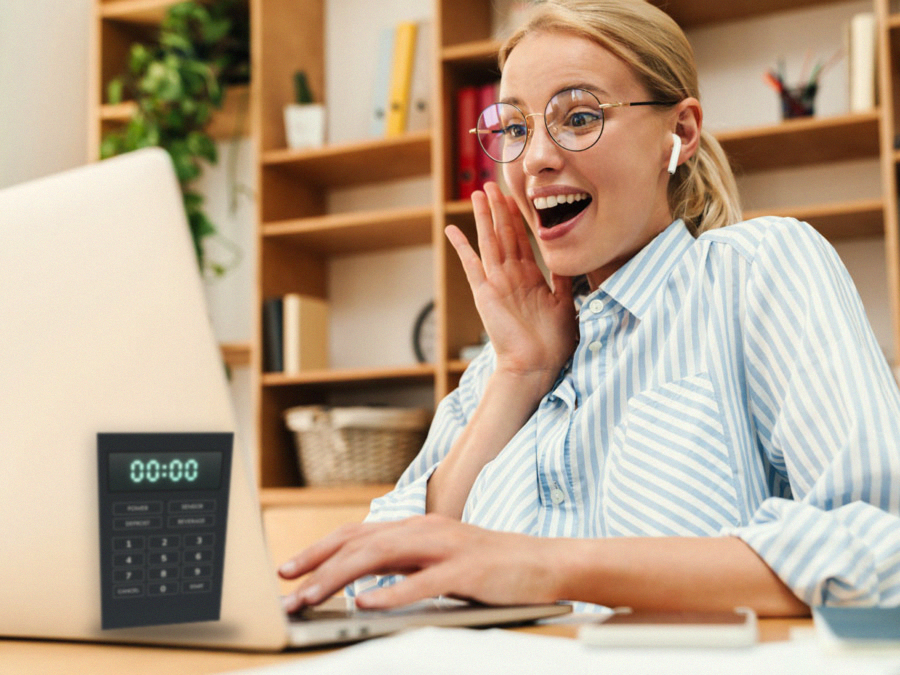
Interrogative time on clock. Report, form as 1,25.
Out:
0,00
